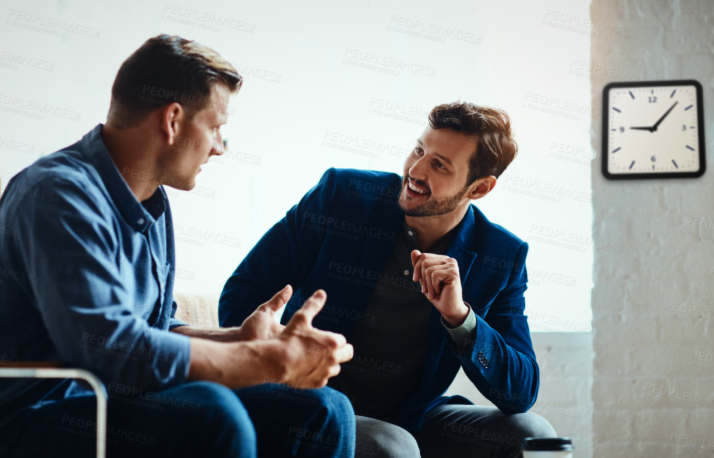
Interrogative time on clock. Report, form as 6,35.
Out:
9,07
